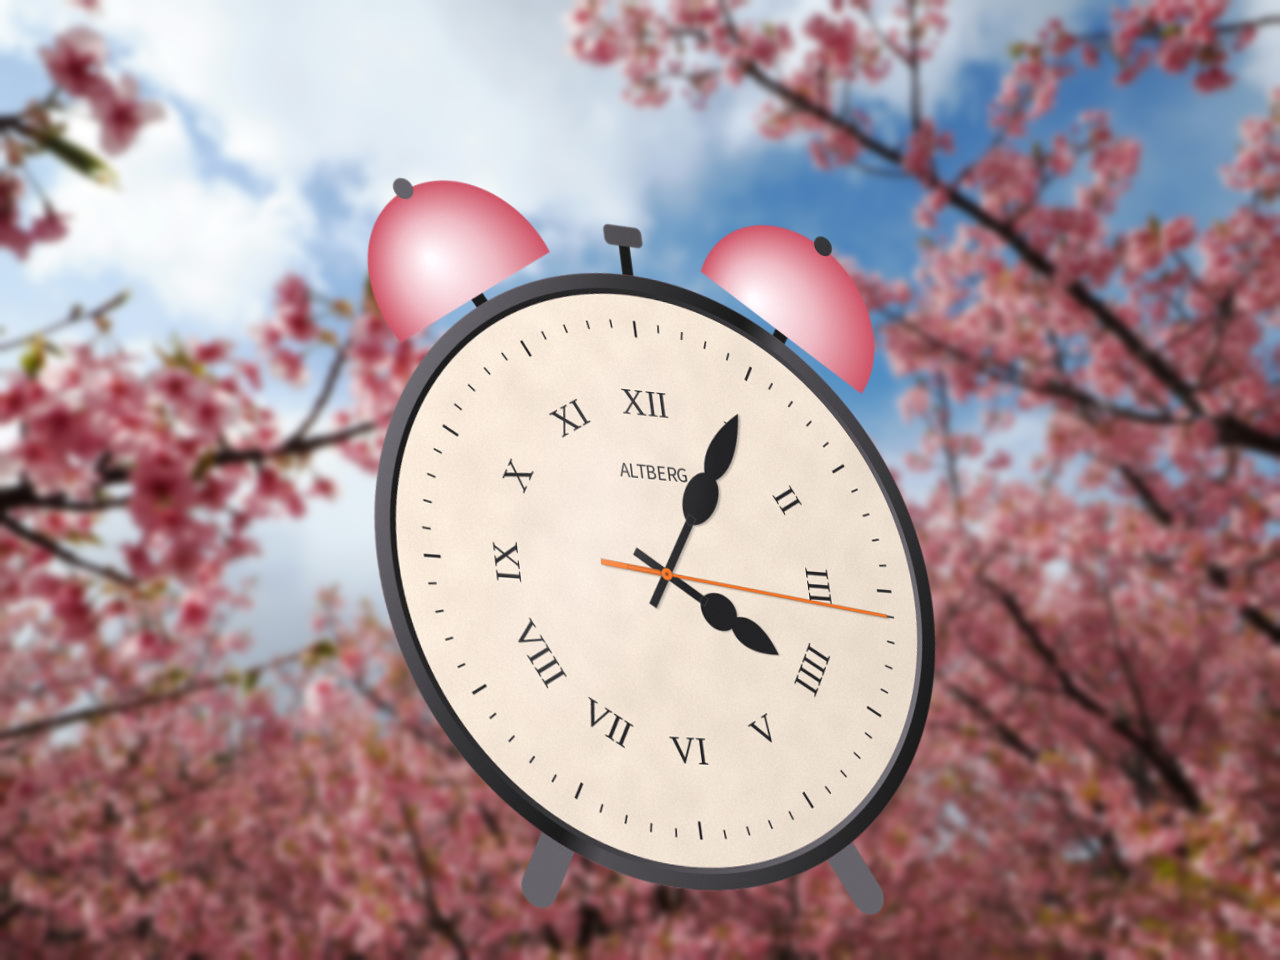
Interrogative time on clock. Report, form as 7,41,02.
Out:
4,05,16
